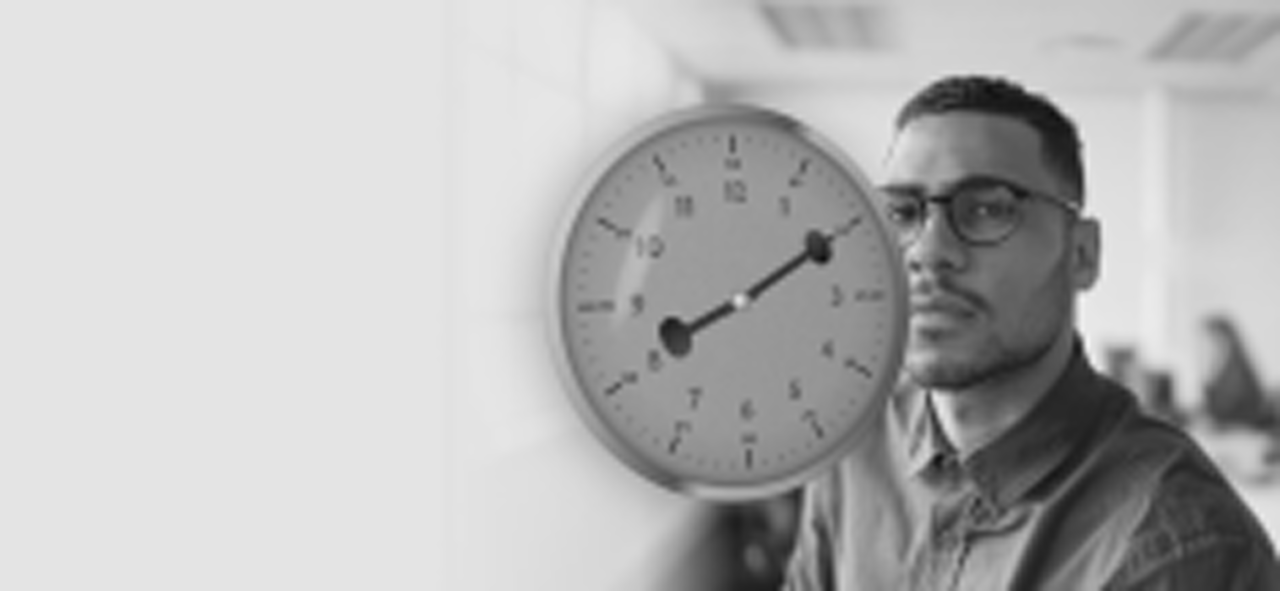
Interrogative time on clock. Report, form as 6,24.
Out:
8,10
